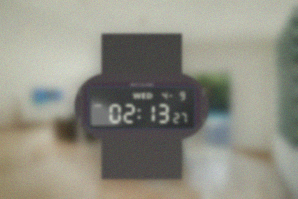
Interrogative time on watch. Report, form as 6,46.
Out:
2,13
